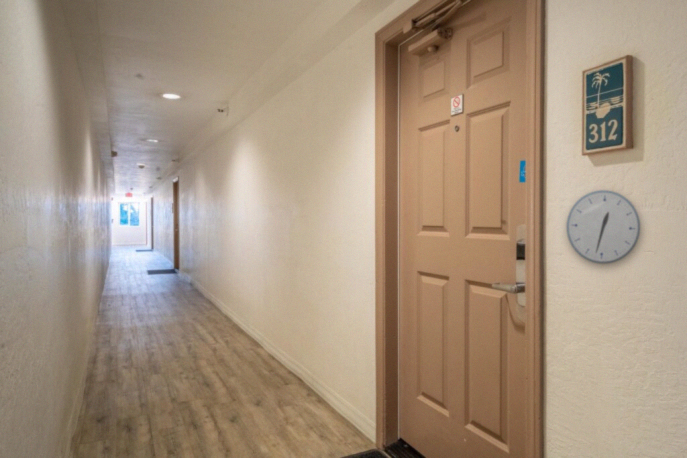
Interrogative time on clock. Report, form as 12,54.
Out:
12,32
